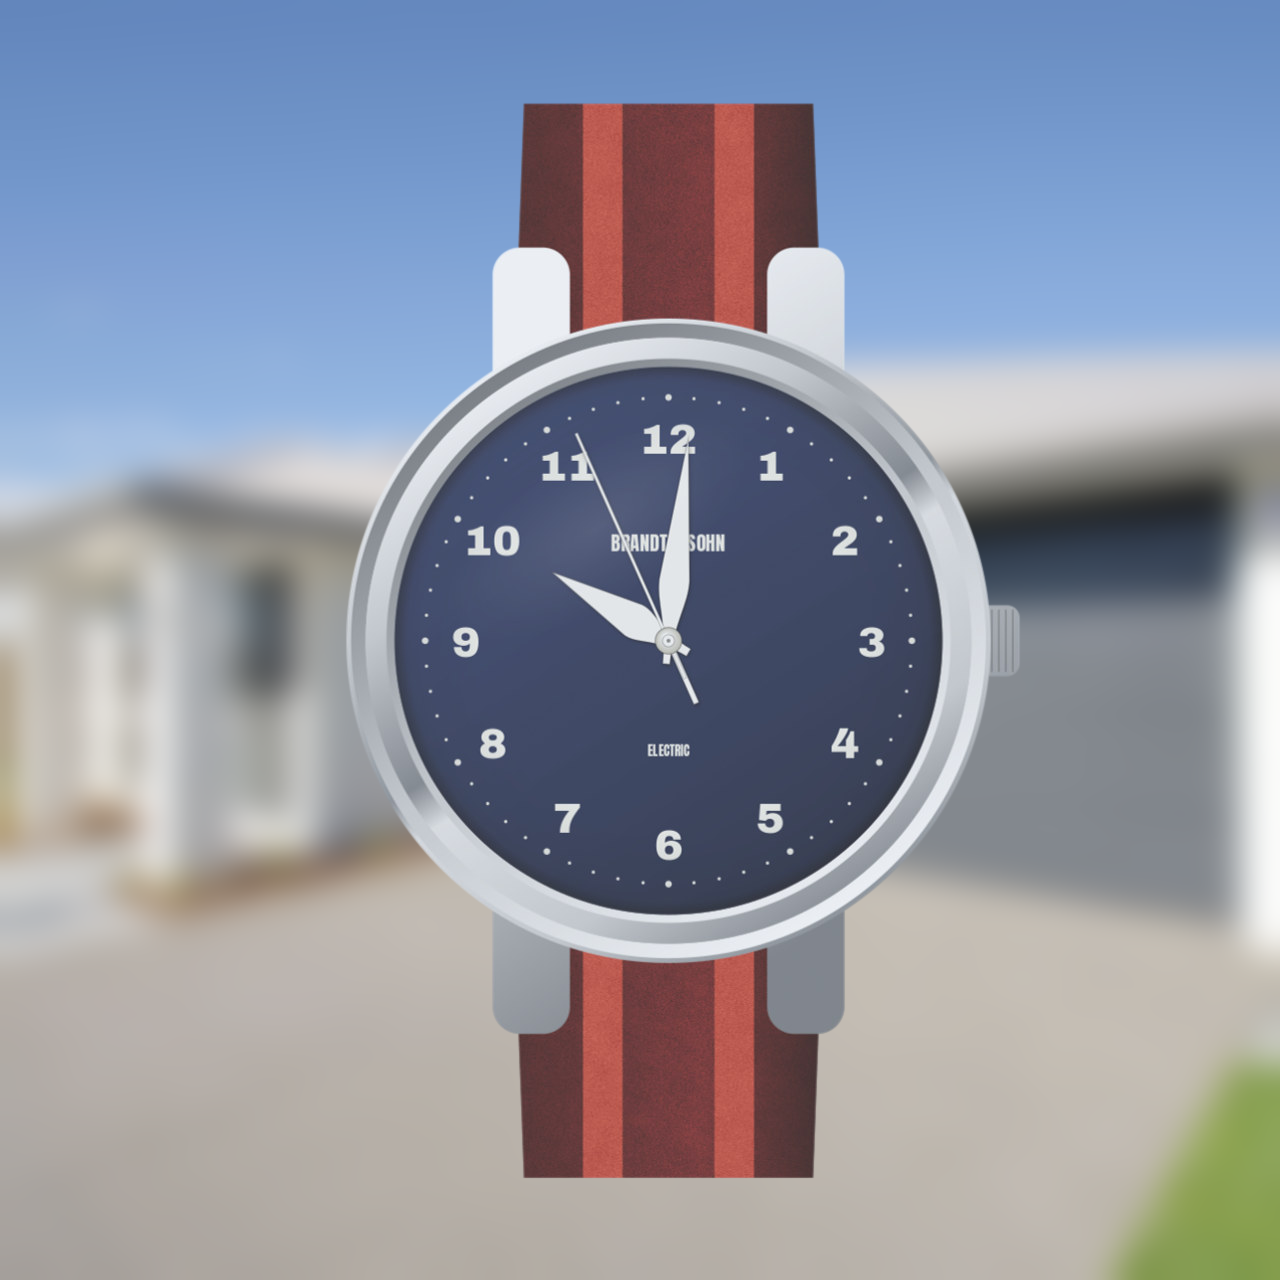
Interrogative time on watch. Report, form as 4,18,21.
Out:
10,00,56
